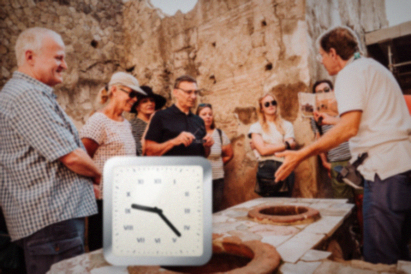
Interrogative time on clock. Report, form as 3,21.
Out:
9,23
